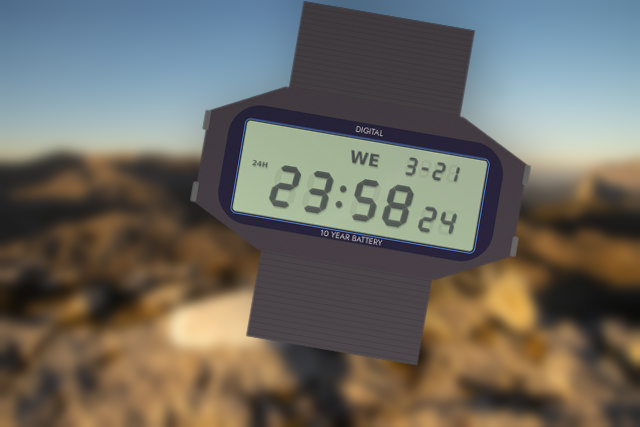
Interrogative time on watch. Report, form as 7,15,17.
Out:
23,58,24
